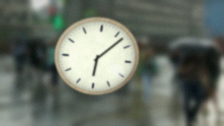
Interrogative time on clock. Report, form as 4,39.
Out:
6,07
